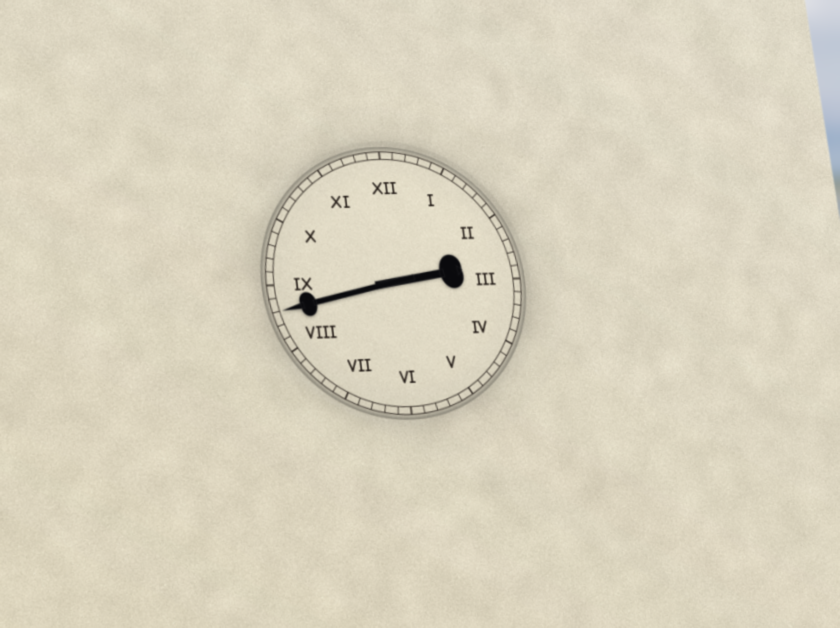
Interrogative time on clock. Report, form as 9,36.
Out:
2,43
